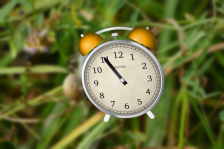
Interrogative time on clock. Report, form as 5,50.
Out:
10,55
